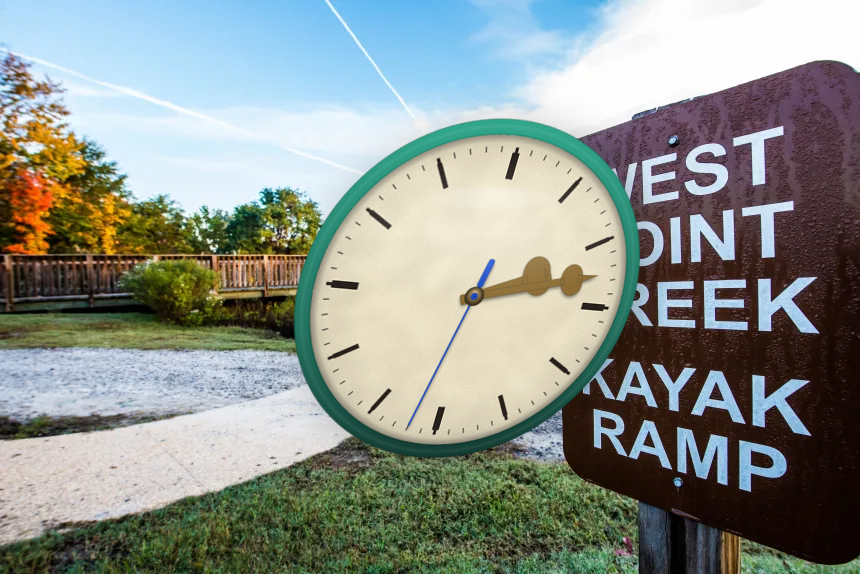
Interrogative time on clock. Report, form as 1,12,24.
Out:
2,12,32
